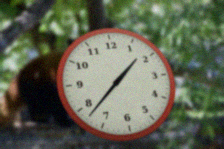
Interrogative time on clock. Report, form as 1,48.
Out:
1,38
